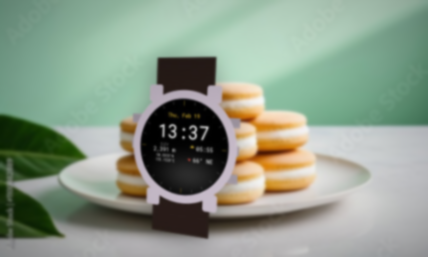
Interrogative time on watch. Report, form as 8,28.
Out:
13,37
